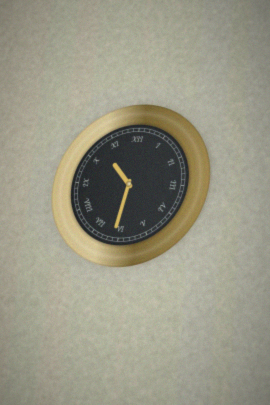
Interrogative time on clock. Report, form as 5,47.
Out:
10,31
